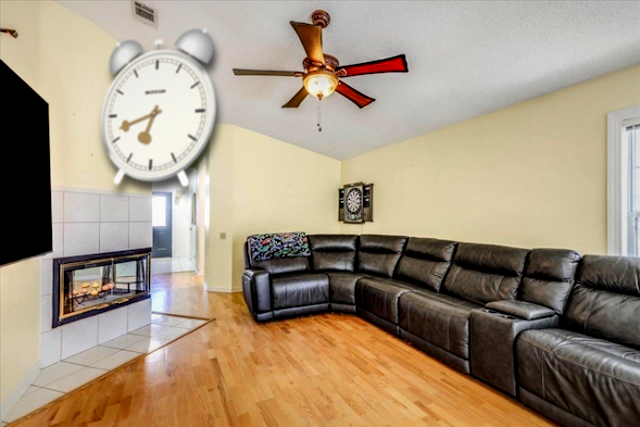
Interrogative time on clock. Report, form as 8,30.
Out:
6,42
